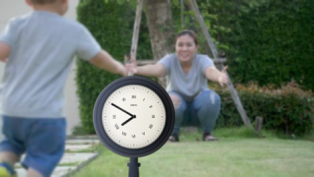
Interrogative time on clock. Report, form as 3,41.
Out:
7,50
